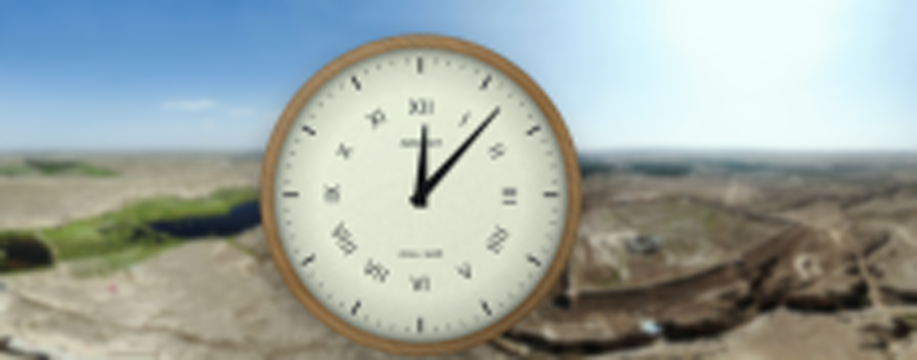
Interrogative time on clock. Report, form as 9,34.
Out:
12,07
